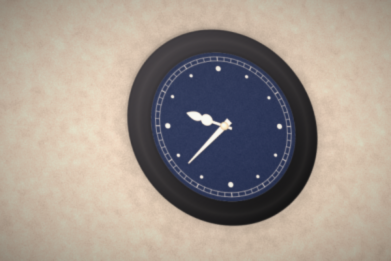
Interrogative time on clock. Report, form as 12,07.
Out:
9,38
